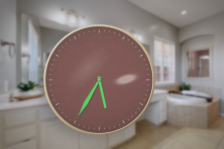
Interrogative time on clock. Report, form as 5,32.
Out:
5,35
